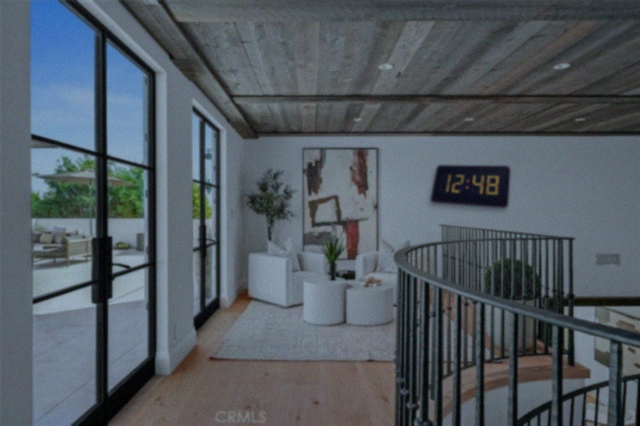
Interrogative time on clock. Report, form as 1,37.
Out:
12,48
